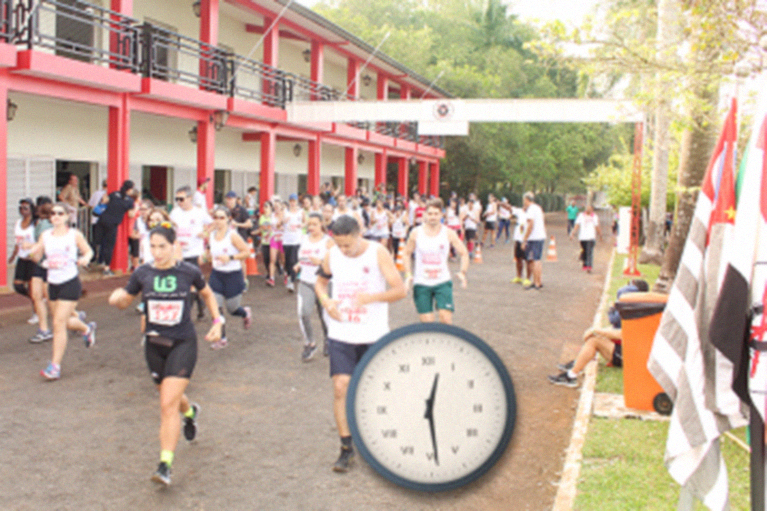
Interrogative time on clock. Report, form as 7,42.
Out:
12,29
